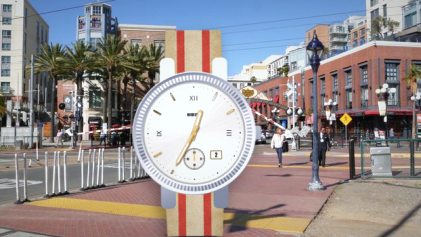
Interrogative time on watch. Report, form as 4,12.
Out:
12,35
